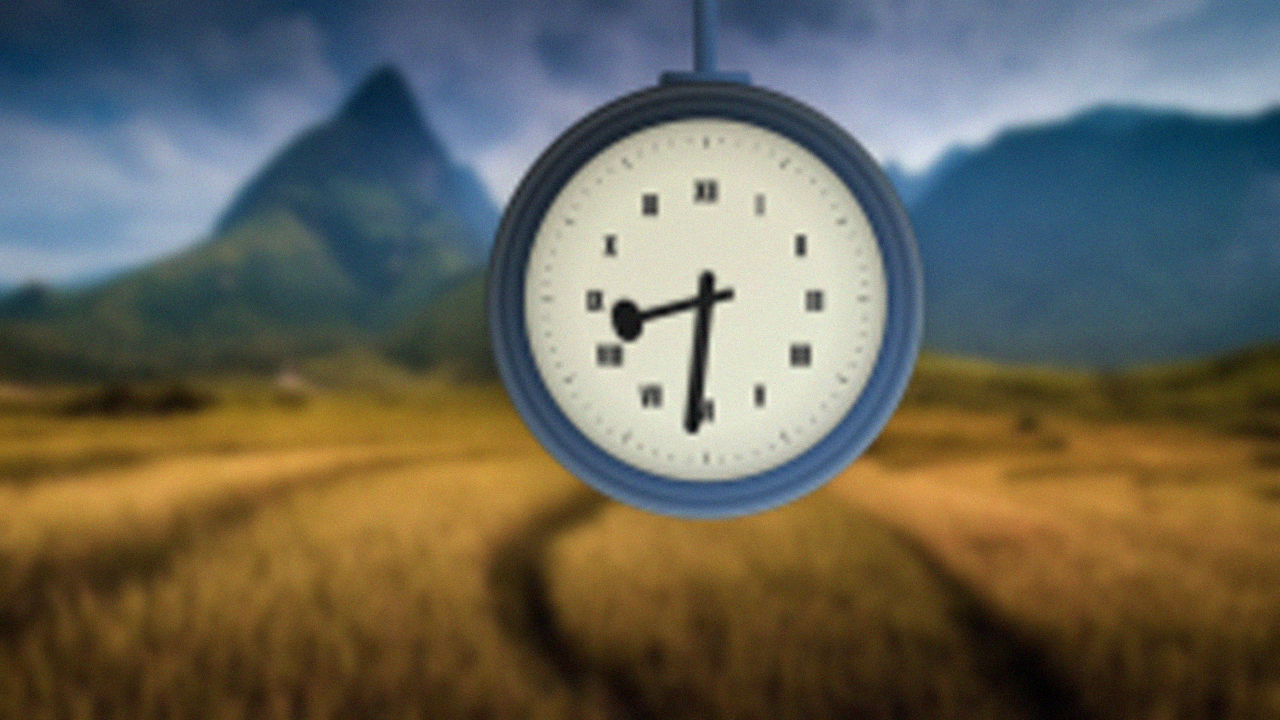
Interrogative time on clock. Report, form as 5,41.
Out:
8,31
